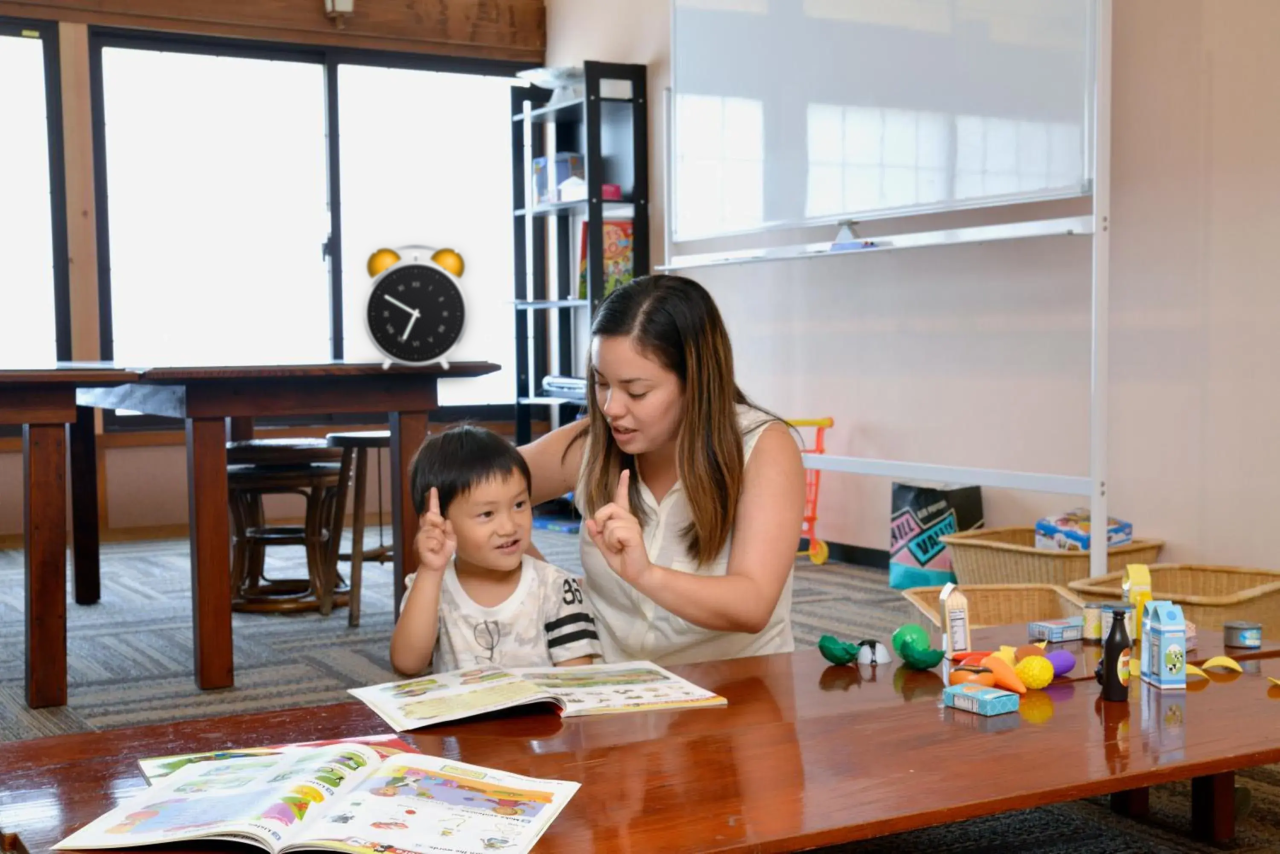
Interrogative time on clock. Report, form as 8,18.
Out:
6,50
